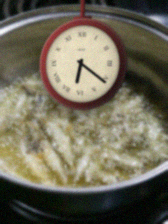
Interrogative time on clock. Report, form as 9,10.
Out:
6,21
